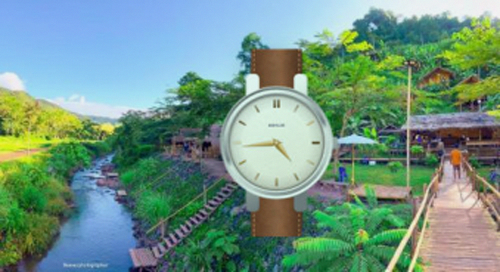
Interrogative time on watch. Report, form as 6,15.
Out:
4,44
